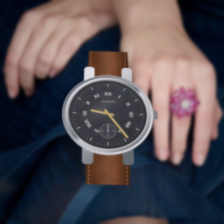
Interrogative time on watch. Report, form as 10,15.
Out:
9,24
